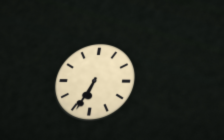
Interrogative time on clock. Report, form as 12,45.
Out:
6,34
